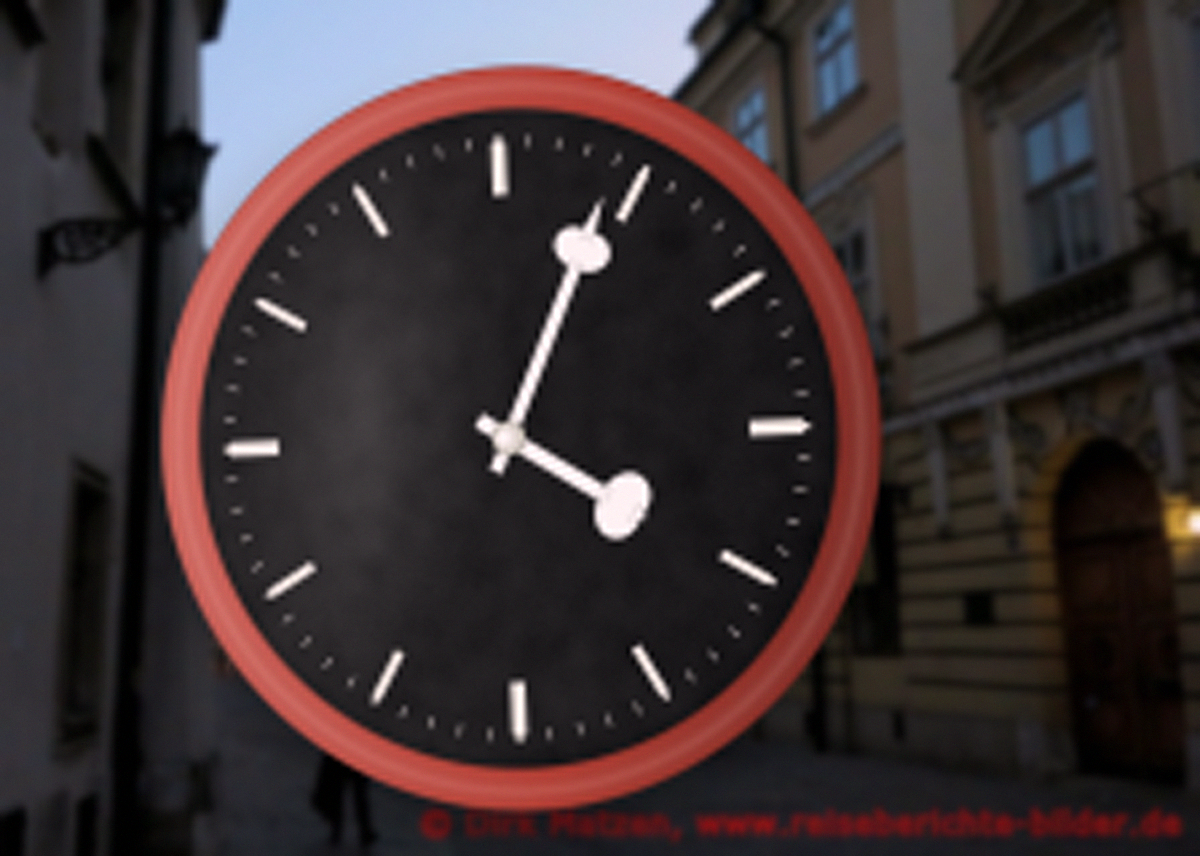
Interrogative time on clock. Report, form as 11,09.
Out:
4,04
